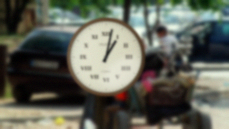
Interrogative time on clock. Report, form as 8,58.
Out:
1,02
